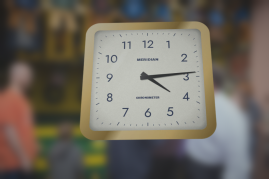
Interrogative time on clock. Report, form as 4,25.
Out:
4,14
